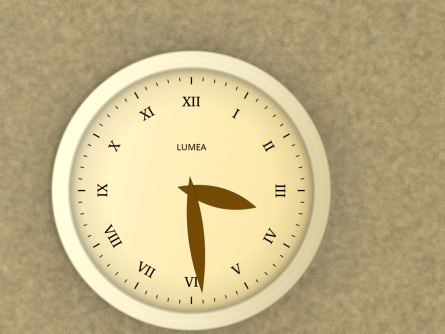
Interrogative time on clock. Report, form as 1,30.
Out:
3,29
